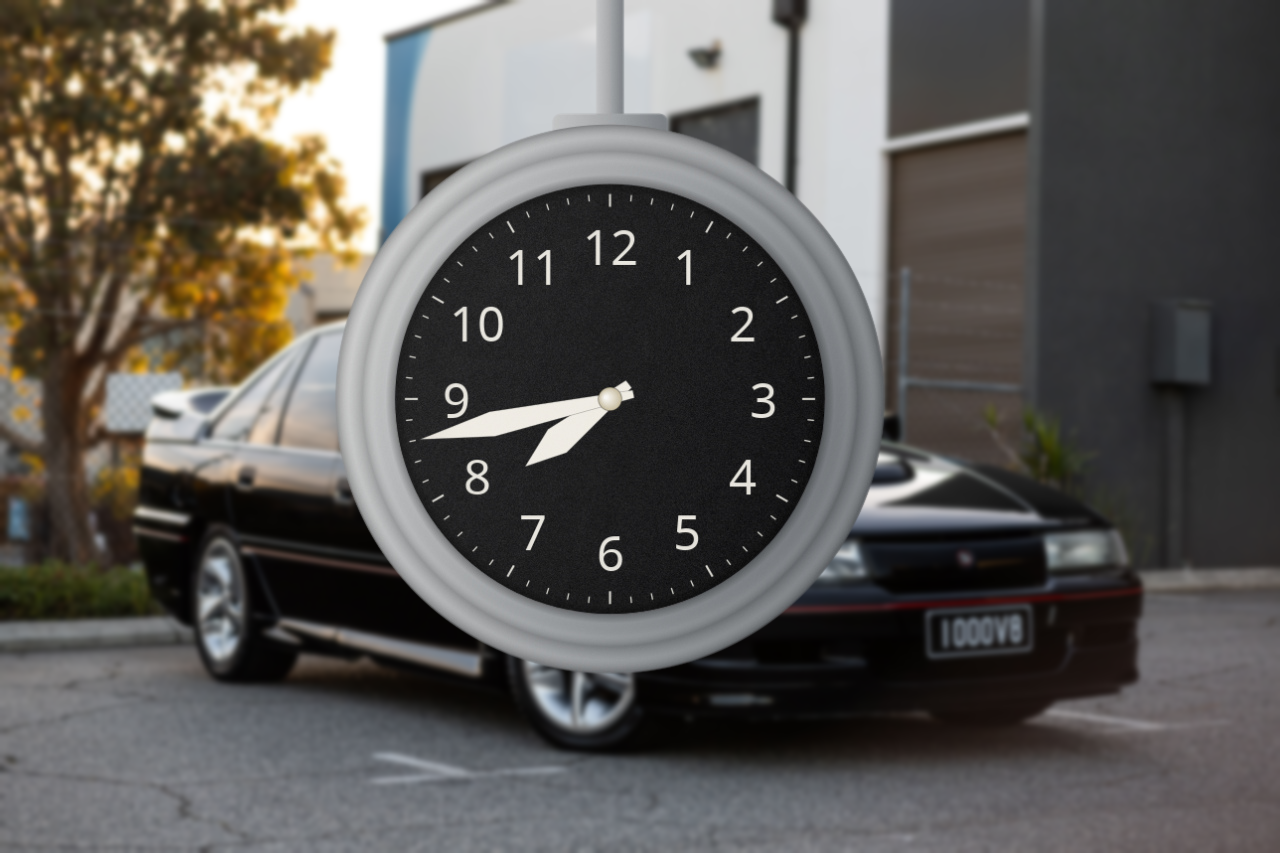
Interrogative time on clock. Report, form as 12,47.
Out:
7,43
